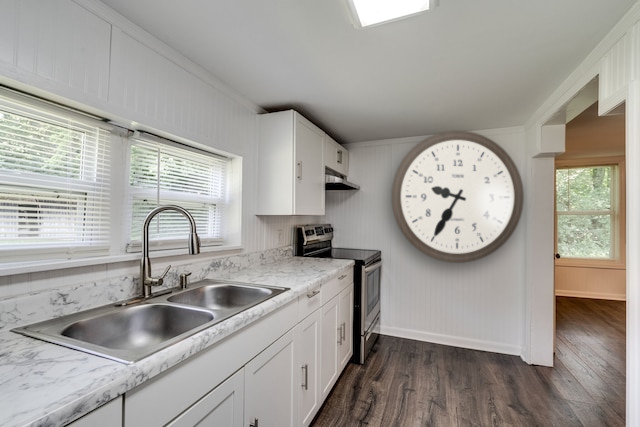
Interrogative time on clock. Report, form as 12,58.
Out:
9,35
